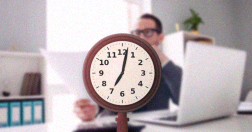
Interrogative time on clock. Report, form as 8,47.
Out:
7,02
